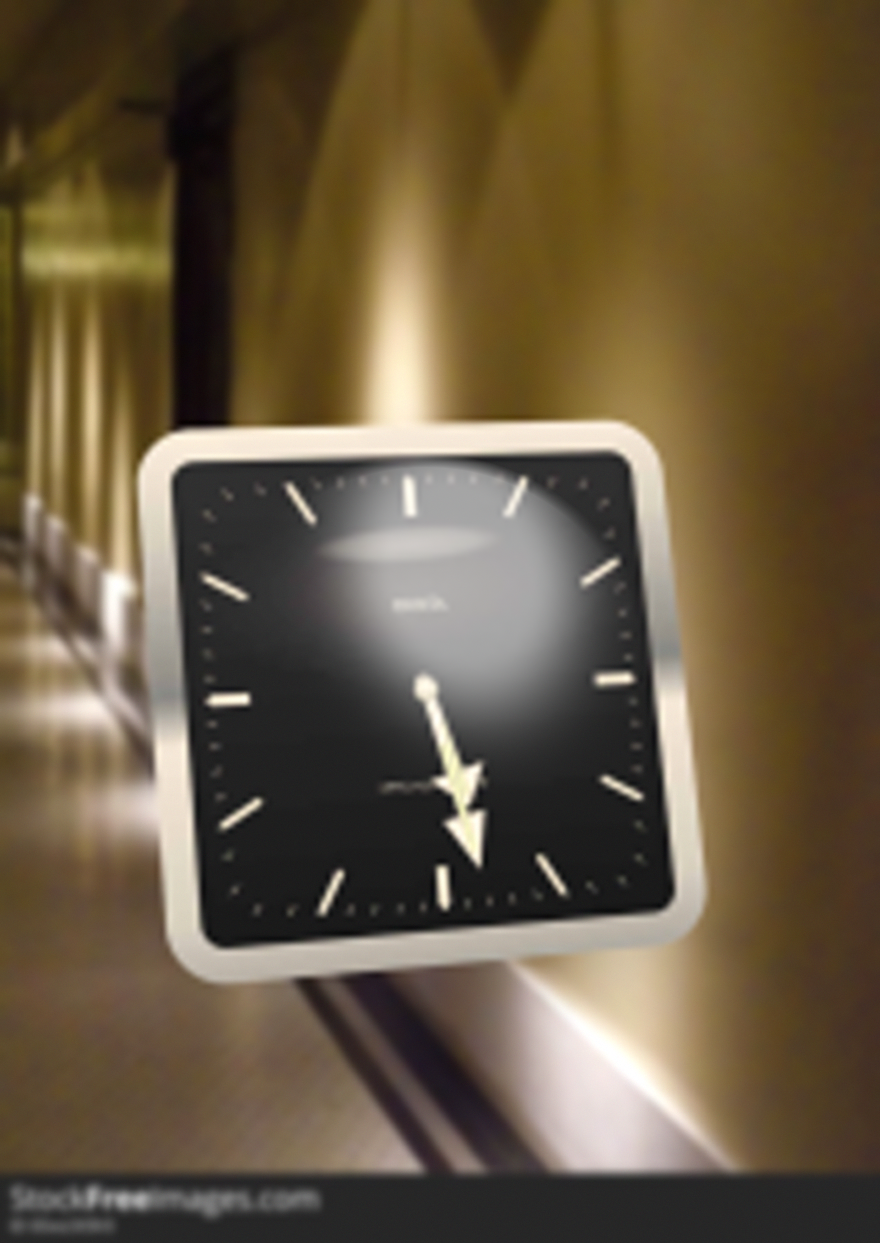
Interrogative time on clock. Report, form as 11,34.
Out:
5,28
